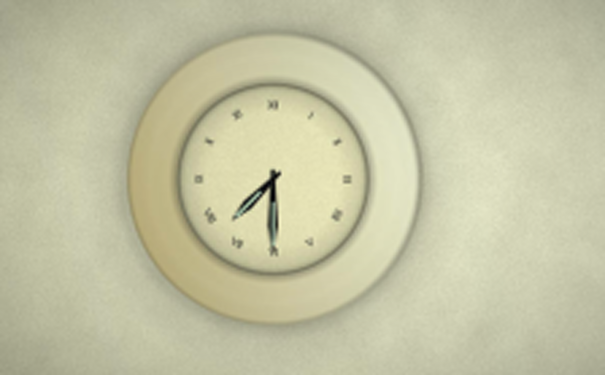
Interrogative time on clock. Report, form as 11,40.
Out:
7,30
